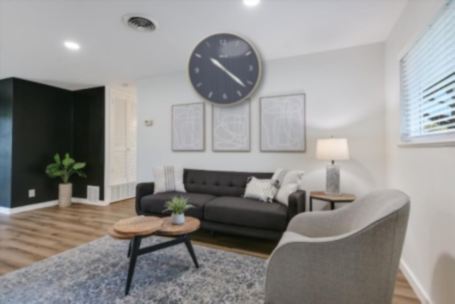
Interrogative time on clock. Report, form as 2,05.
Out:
10,22
